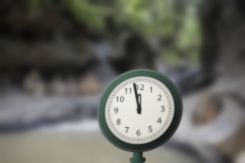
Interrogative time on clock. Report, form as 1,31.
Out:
11,58
